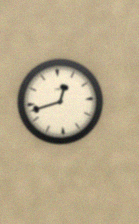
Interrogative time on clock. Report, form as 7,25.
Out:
12,43
